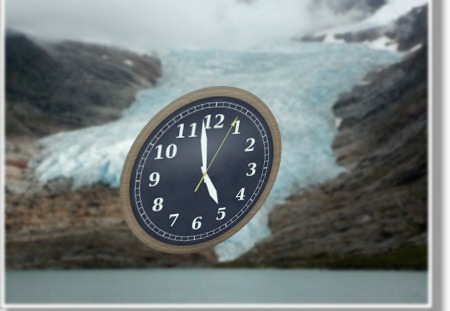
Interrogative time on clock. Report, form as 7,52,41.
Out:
4,58,04
